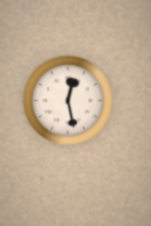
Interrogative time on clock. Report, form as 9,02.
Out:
12,28
